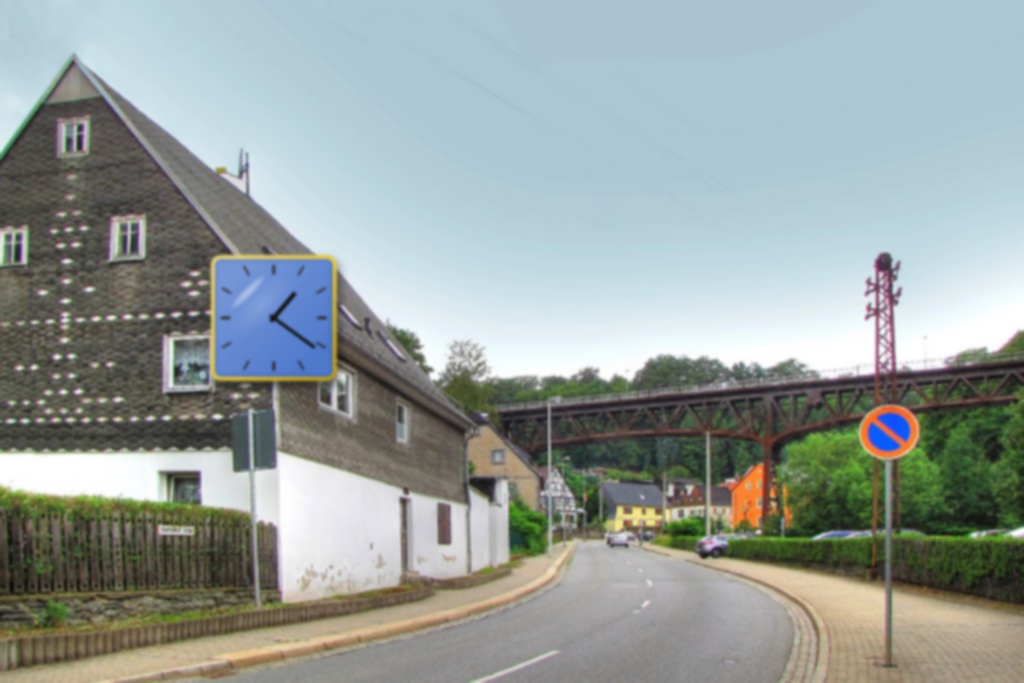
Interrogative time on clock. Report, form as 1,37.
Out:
1,21
